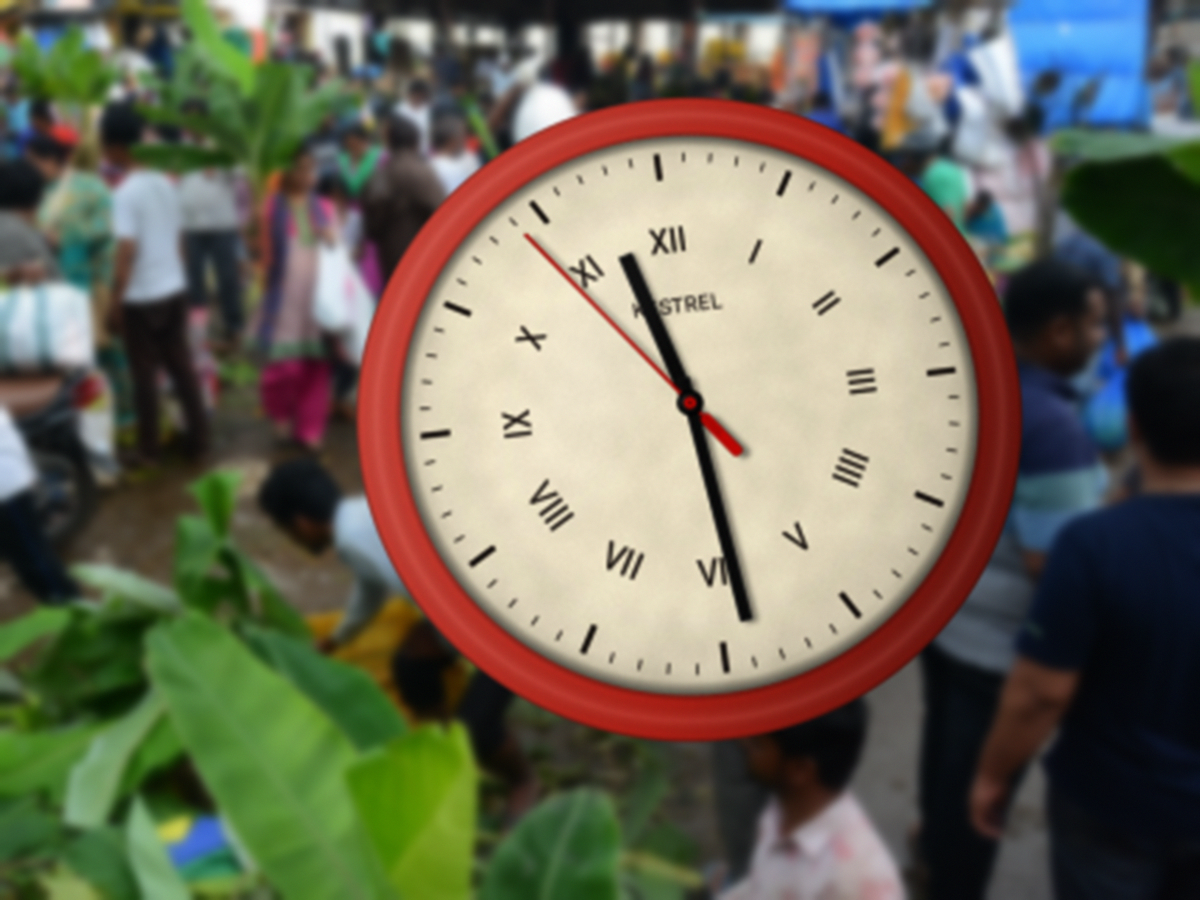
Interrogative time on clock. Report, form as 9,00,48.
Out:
11,28,54
